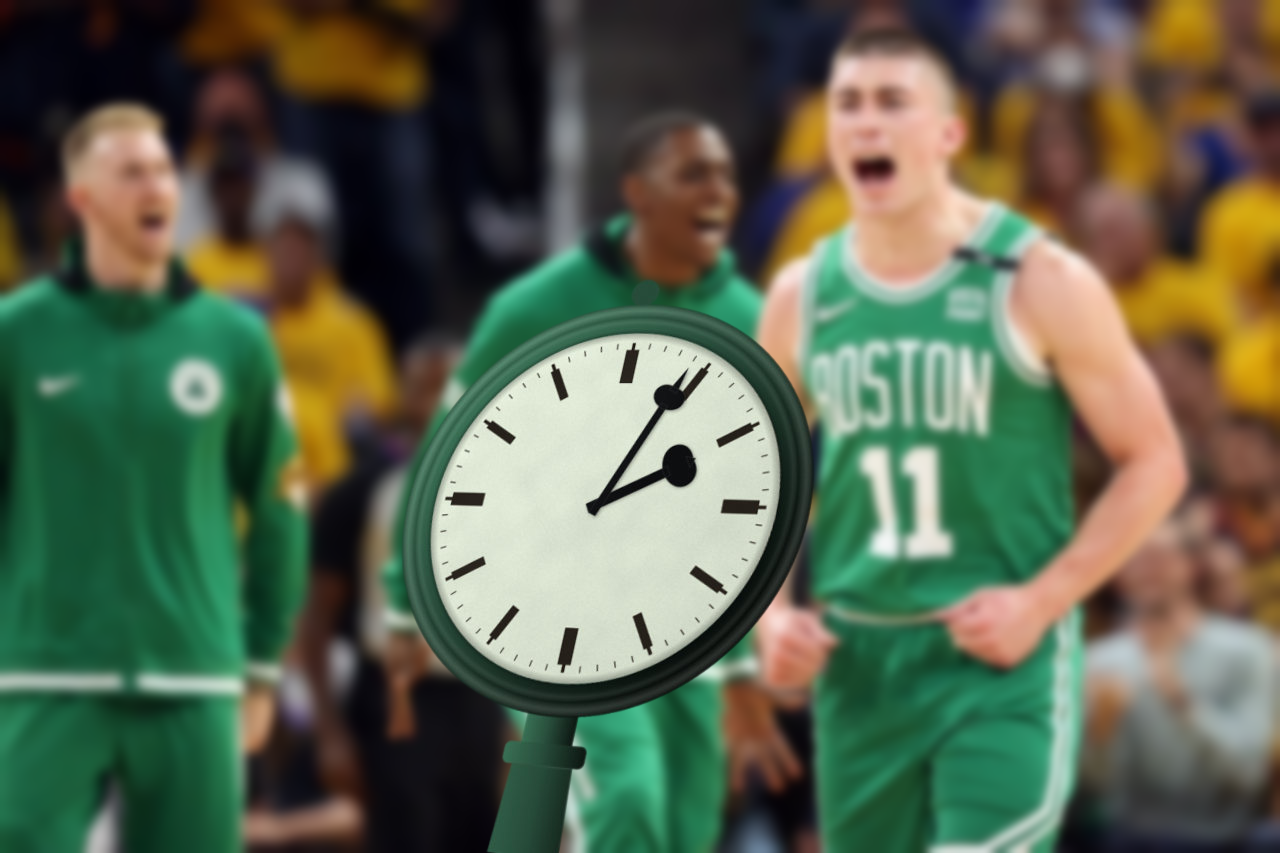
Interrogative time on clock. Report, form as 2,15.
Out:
2,04
